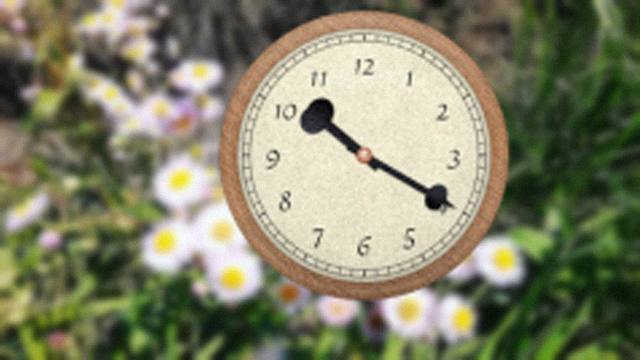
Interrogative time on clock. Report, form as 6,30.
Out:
10,20
